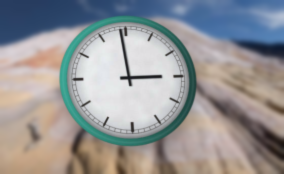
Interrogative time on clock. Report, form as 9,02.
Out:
2,59
